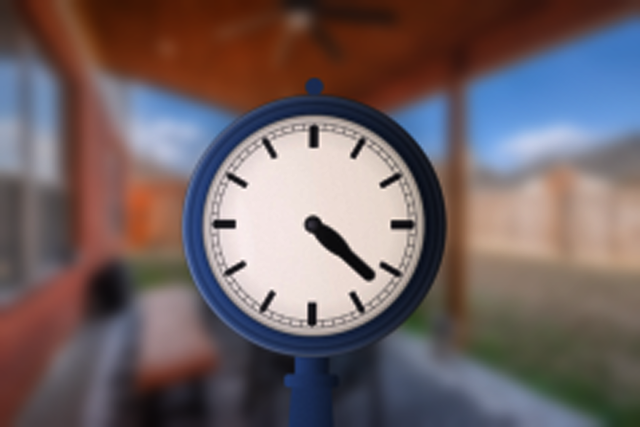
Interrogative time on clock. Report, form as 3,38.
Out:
4,22
